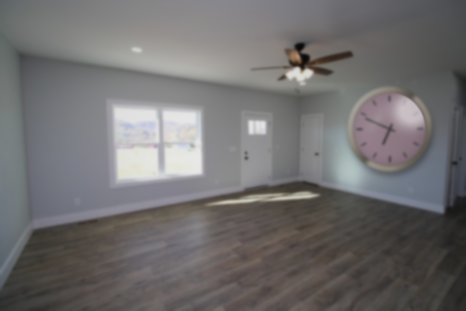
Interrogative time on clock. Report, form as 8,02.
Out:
6,49
